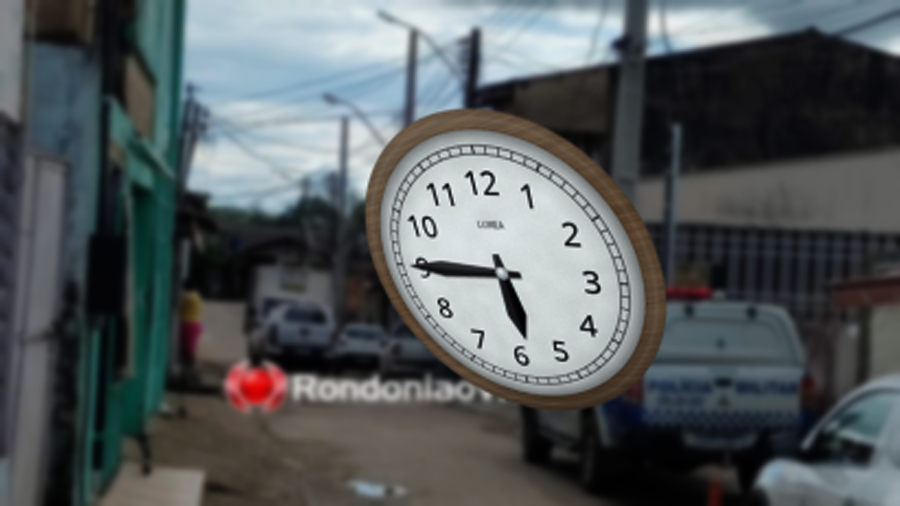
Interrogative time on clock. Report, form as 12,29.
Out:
5,45
